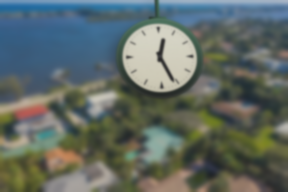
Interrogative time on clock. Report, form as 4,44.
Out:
12,26
